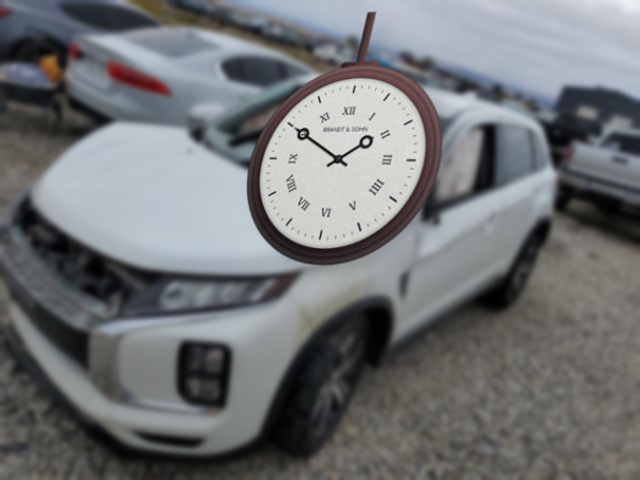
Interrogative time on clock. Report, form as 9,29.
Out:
1,50
